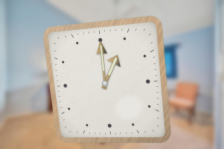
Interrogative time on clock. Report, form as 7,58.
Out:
1,00
